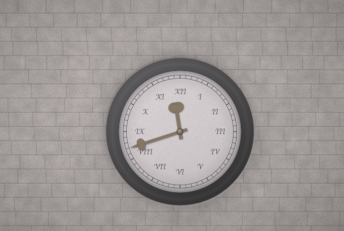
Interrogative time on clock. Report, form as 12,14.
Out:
11,42
